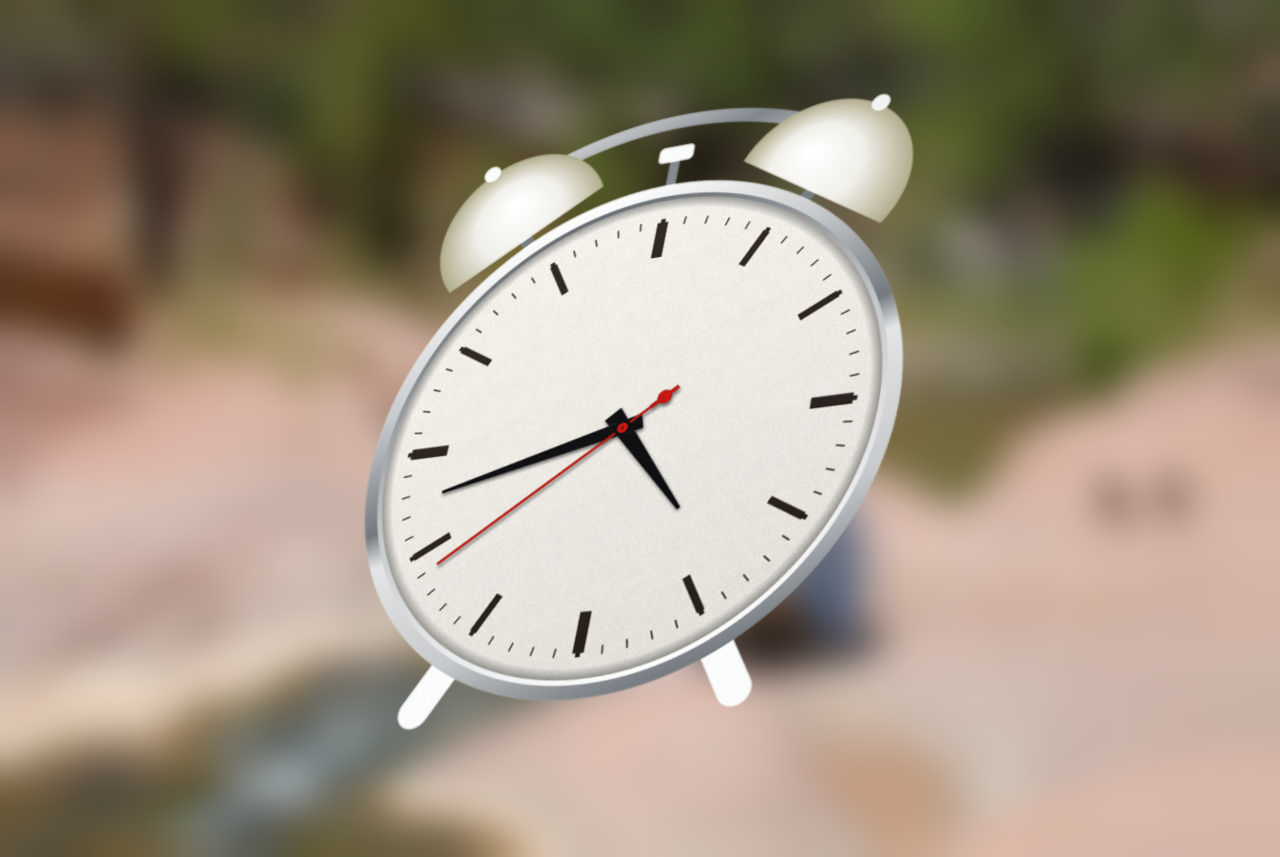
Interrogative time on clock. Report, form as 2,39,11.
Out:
4,42,39
